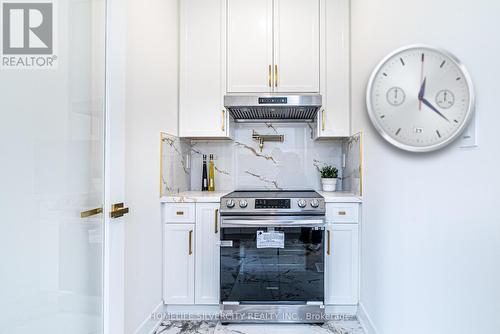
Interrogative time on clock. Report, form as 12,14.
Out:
12,21
